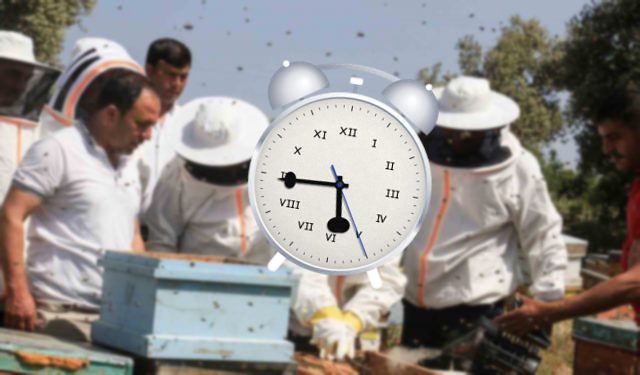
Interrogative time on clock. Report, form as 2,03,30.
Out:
5,44,25
